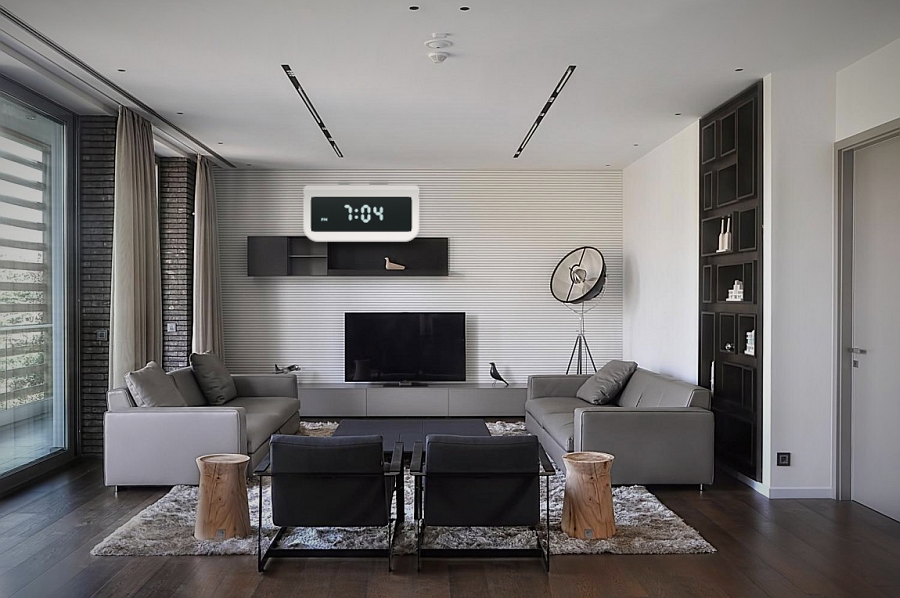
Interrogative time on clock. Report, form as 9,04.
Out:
7,04
